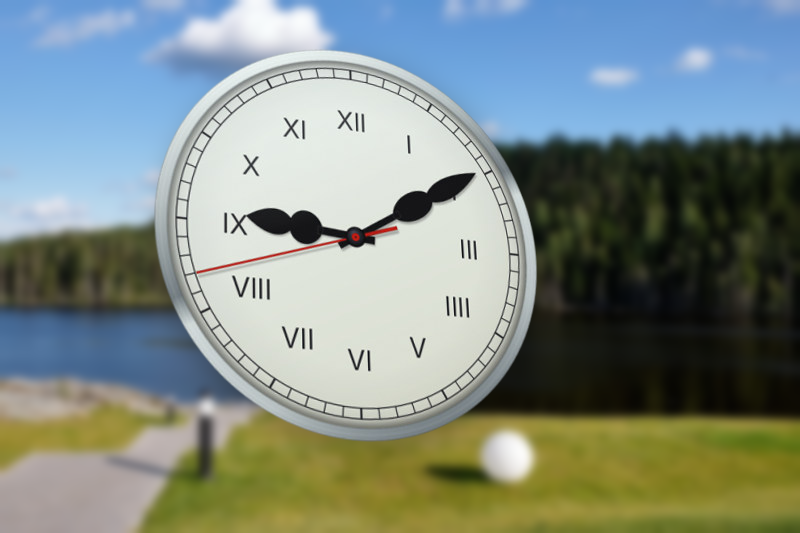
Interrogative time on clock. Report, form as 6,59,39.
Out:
9,09,42
